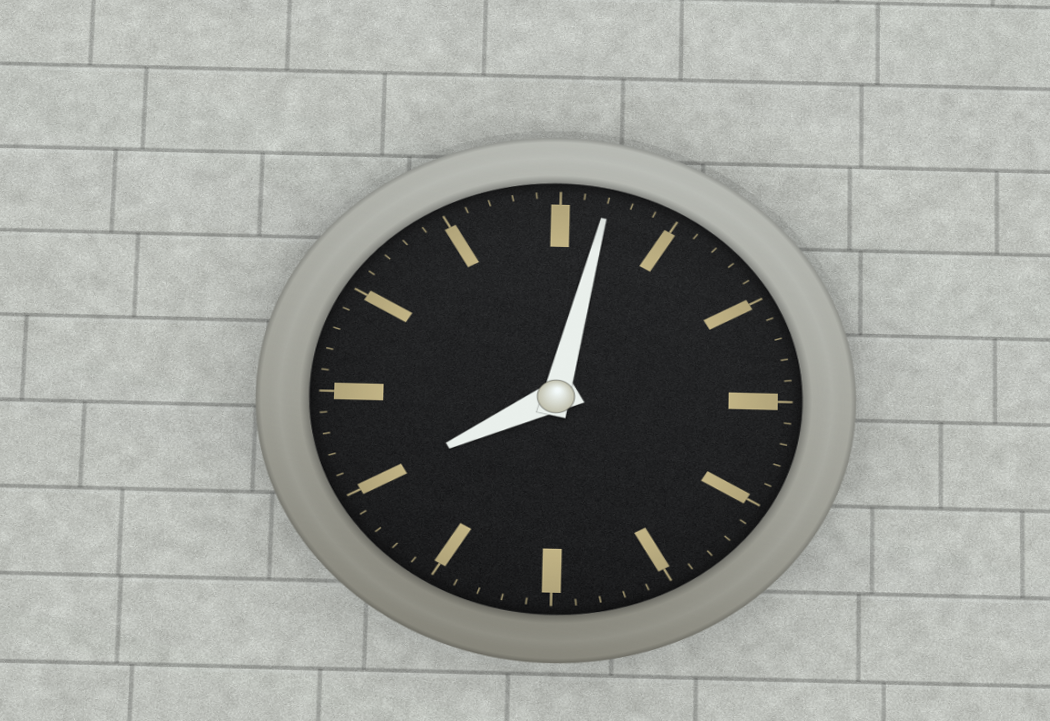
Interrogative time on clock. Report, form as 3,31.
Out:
8,02
